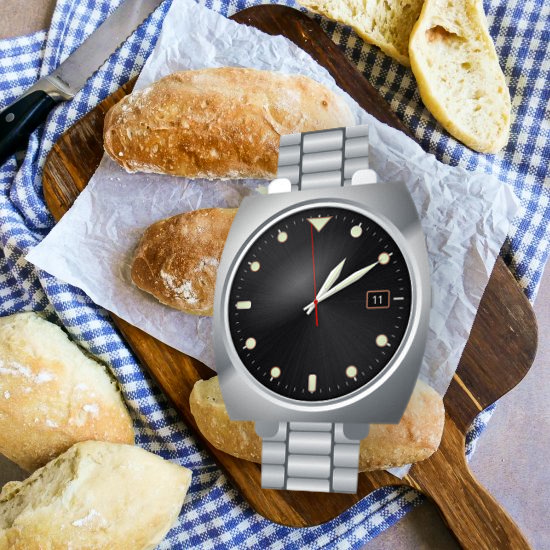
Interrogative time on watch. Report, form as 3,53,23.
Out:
1,09,59
